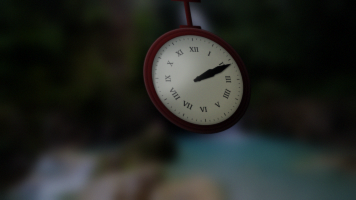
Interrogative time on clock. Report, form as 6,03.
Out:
2,11
